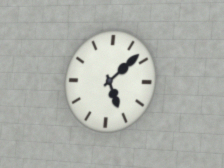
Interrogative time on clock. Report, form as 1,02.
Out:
5,08
